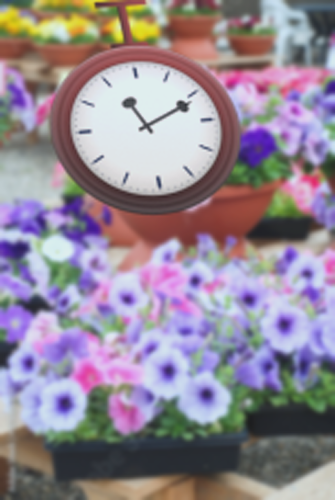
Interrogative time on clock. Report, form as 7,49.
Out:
11,11
